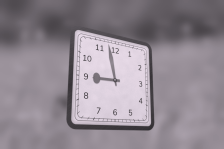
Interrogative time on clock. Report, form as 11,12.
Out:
8,58
